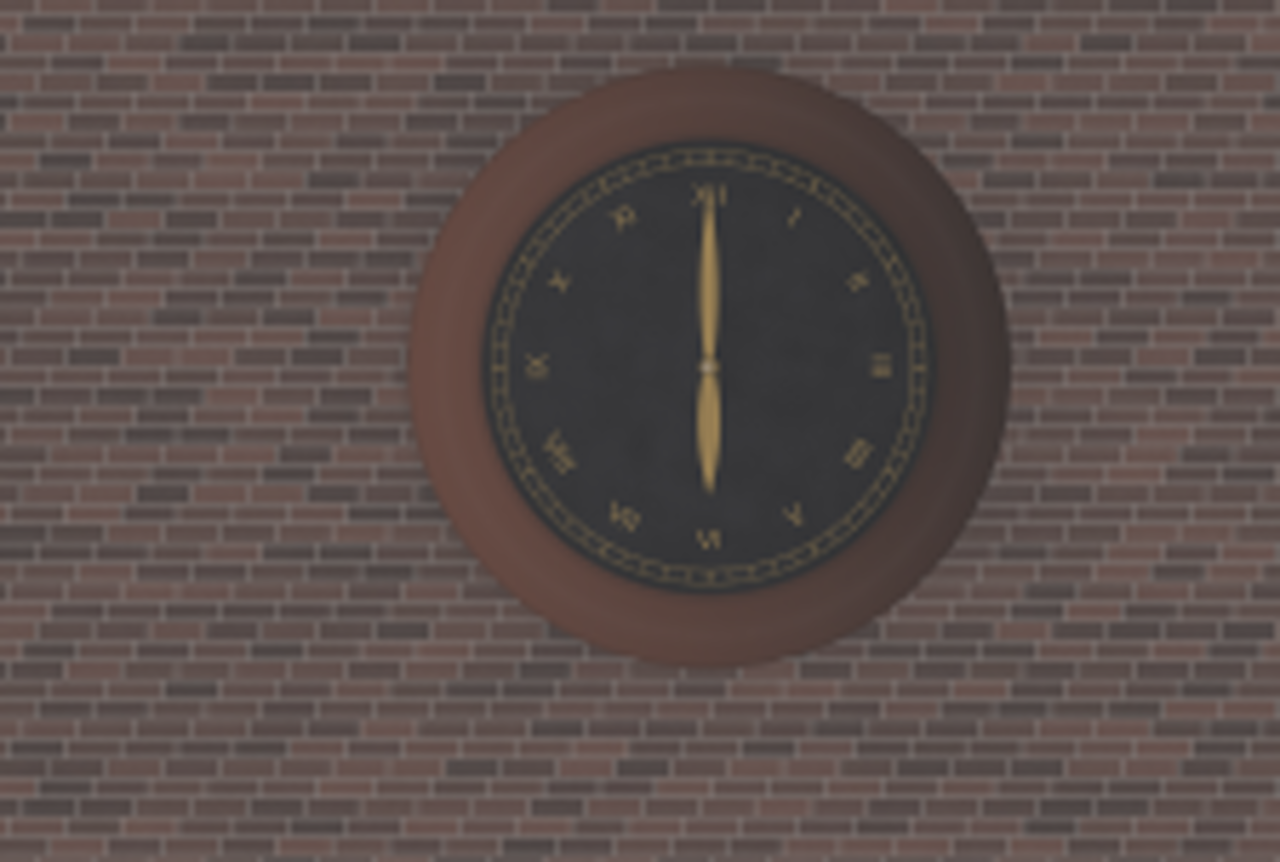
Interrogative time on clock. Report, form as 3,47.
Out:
6,00
